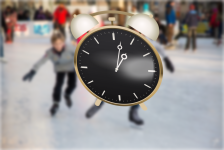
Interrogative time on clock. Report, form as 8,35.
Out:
1,02
